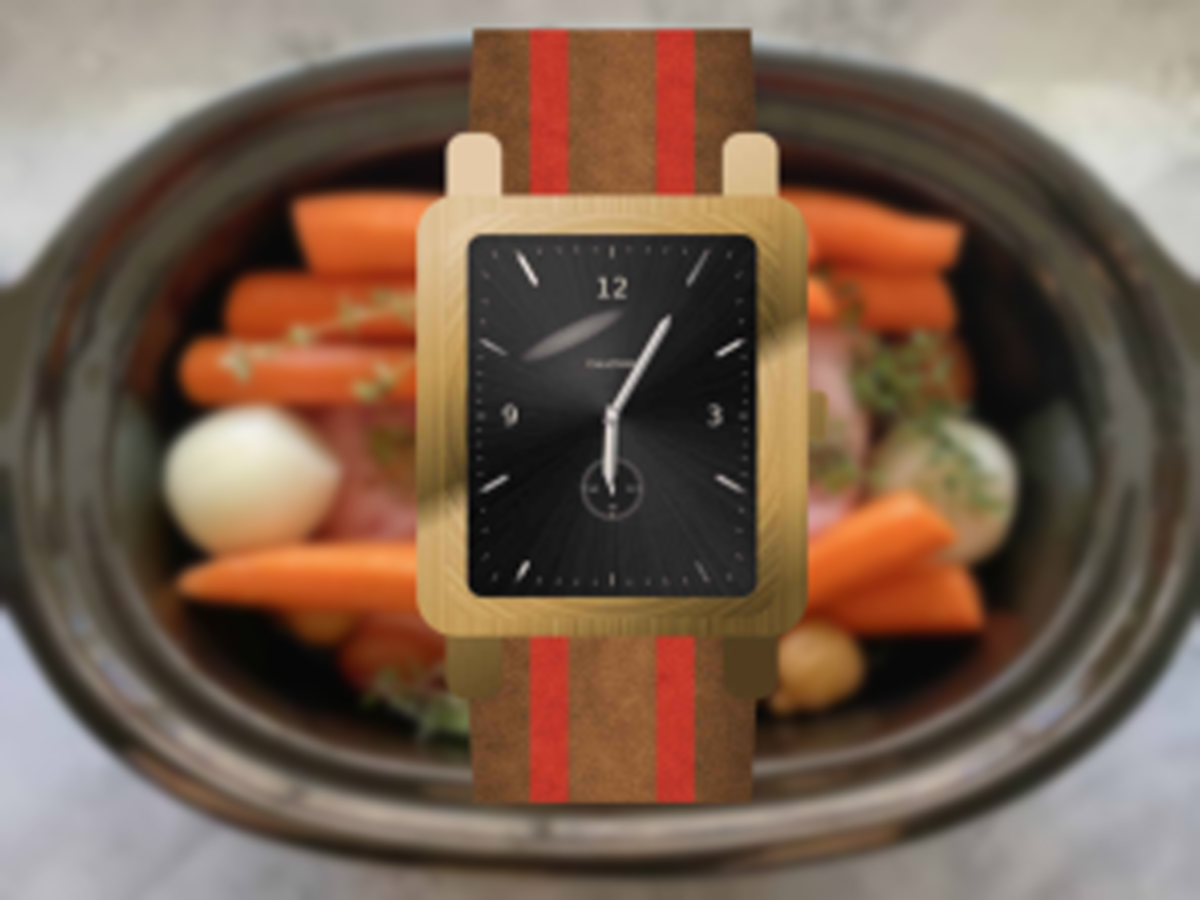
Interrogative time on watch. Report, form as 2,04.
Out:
6,05
